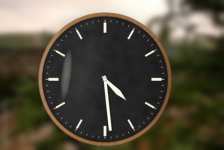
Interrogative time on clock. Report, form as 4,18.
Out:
4,29
